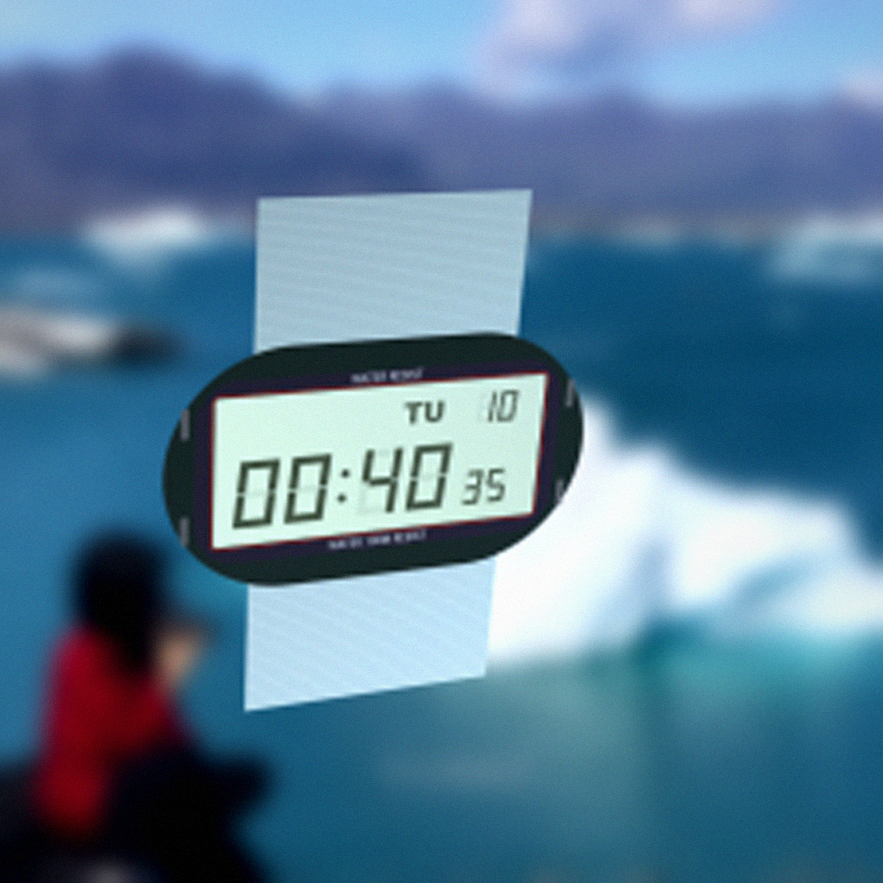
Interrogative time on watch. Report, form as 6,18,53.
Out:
0,40,35
